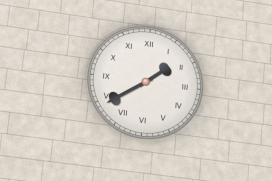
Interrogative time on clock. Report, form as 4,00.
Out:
1,39
